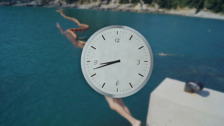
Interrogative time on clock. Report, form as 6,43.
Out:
8,42
